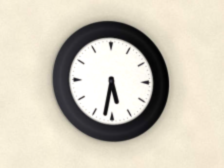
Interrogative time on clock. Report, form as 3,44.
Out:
5,32
